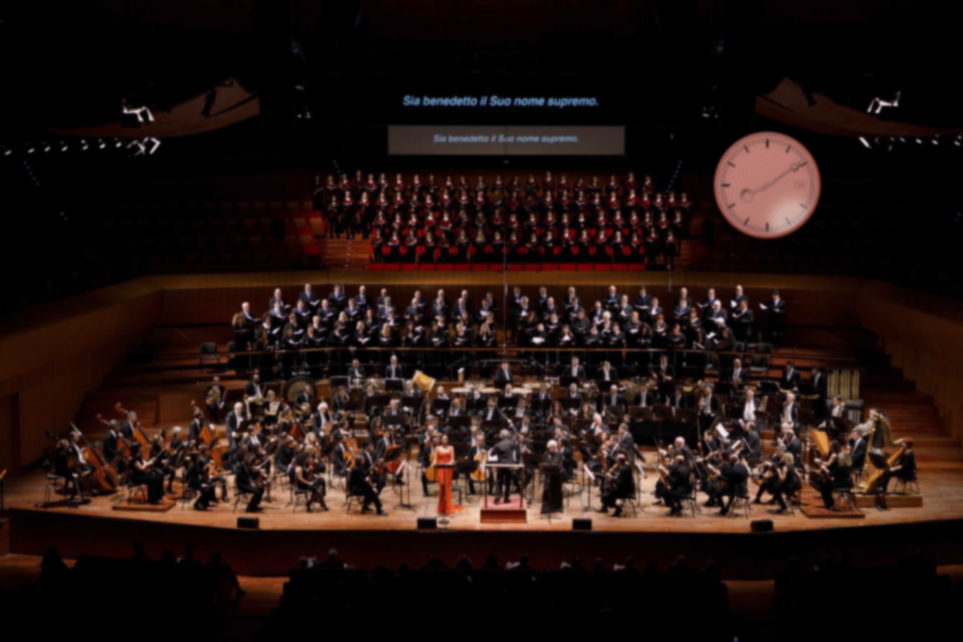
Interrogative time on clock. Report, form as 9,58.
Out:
8,09
